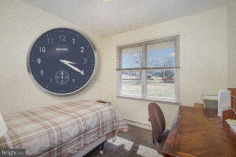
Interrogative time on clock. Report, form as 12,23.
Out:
3,20
